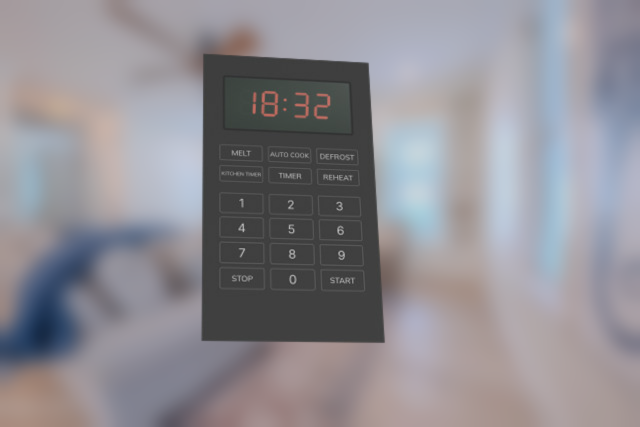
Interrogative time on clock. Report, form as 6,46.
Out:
18,32
